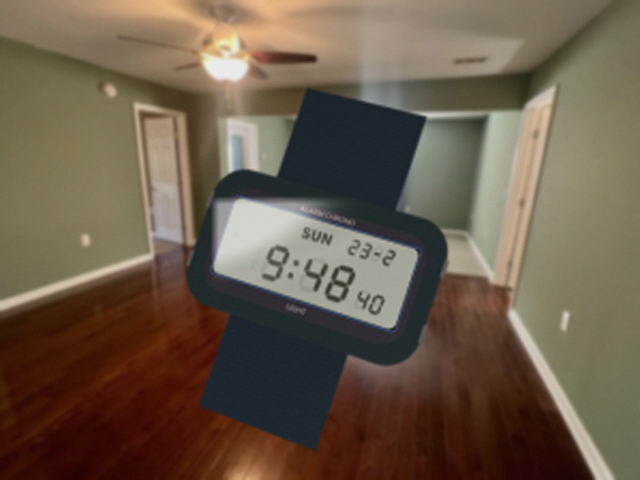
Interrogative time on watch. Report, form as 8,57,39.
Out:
9,48,40
